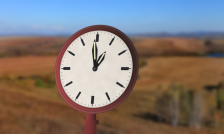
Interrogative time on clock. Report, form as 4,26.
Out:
12,59
